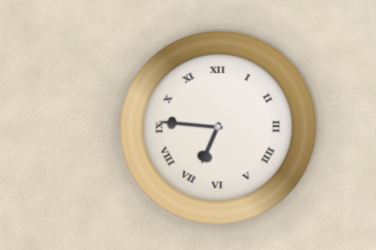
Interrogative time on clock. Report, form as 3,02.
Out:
6,46
